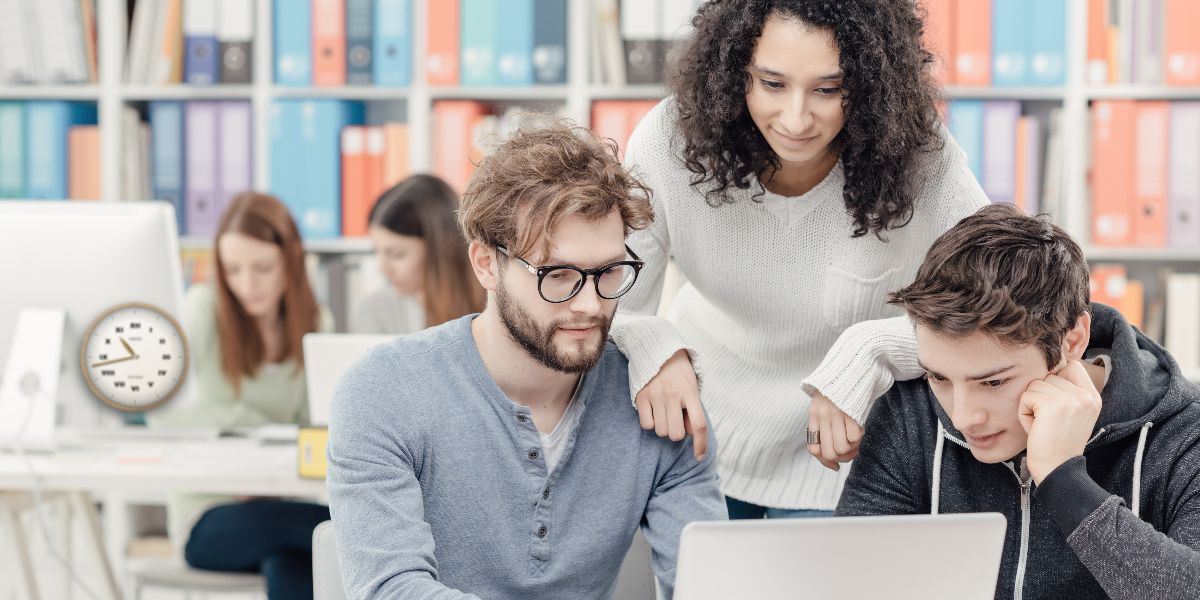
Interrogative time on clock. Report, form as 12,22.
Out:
10,43
